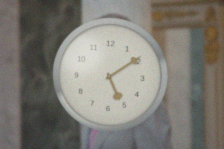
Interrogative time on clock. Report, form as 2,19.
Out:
5,09
